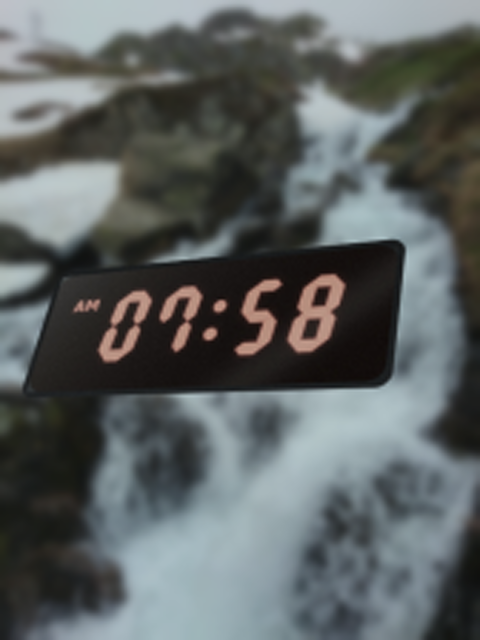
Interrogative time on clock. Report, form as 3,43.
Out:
7,58
